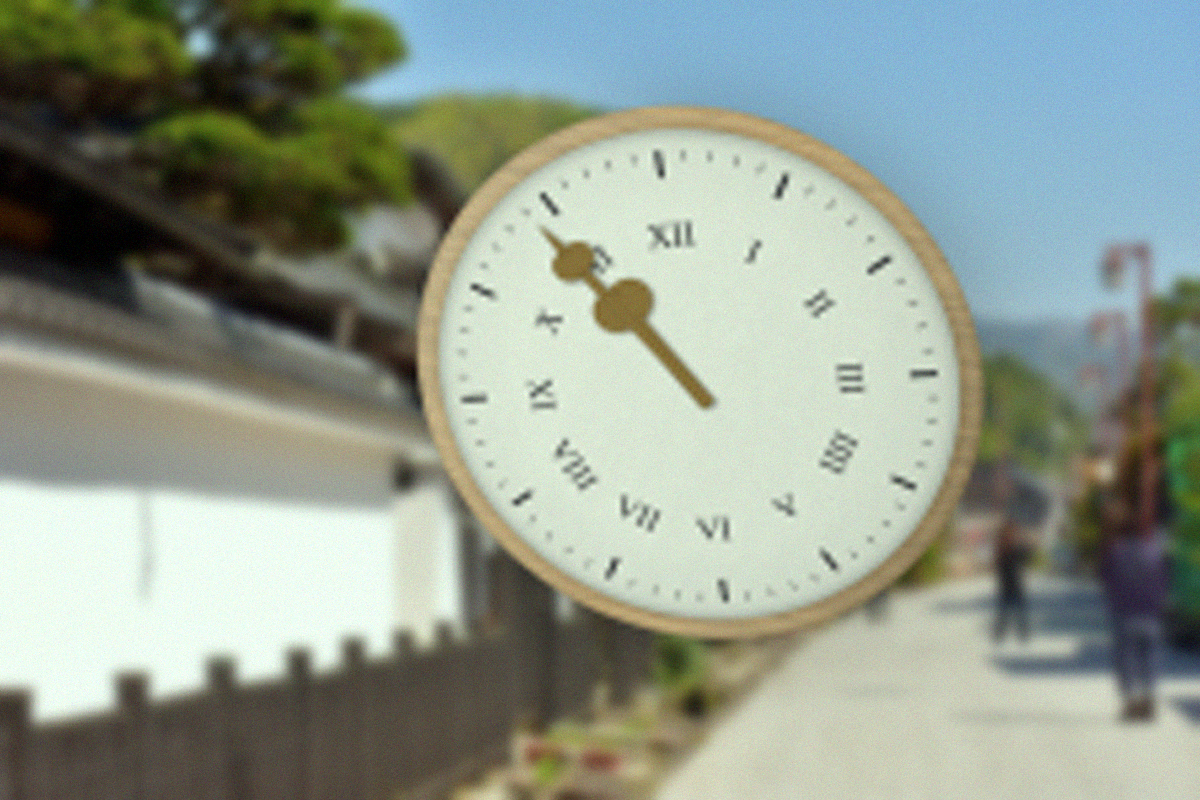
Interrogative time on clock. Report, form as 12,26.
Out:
10,54
